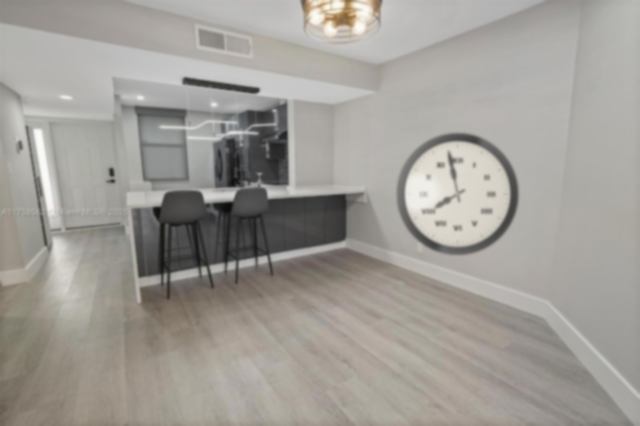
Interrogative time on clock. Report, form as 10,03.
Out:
7,58
